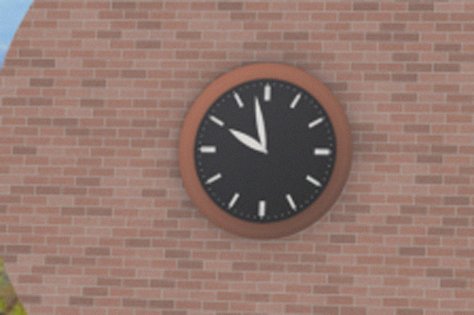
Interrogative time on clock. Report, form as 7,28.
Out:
9,58
